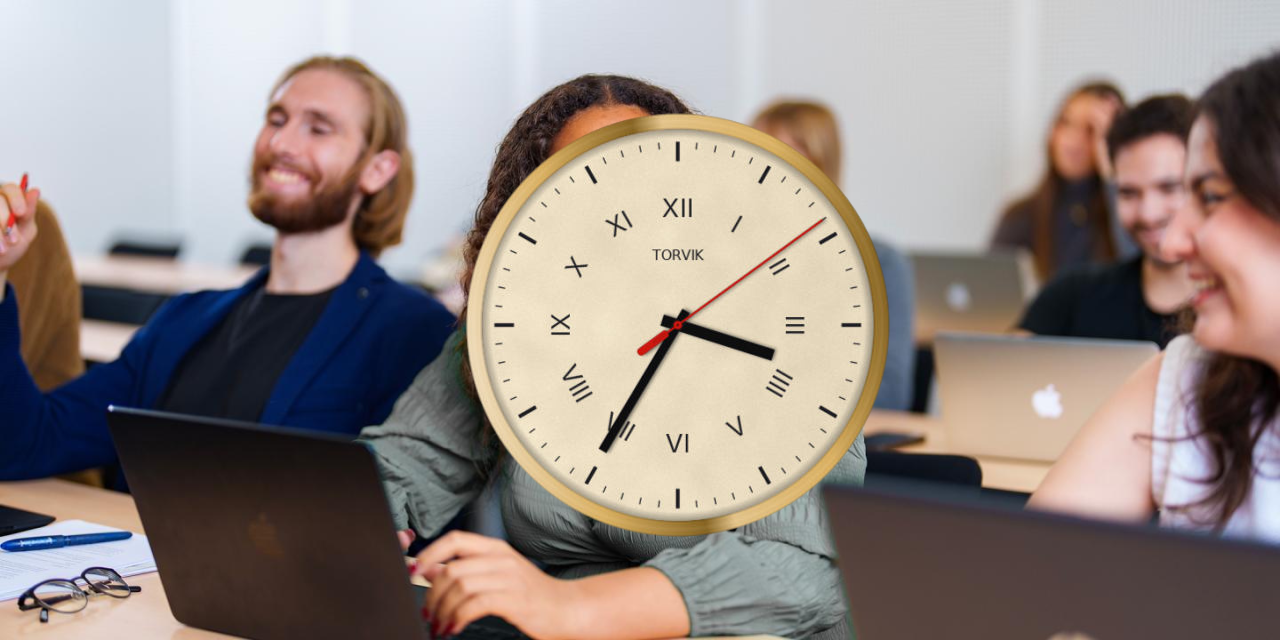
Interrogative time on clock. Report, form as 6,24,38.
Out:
3,35,09
